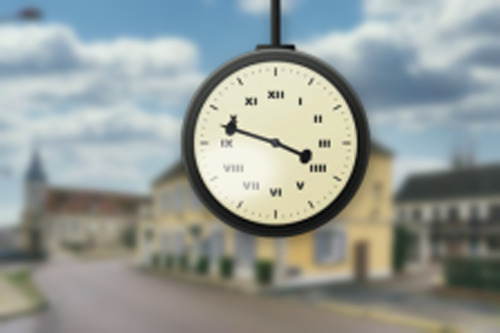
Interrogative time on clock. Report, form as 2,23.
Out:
3,48
